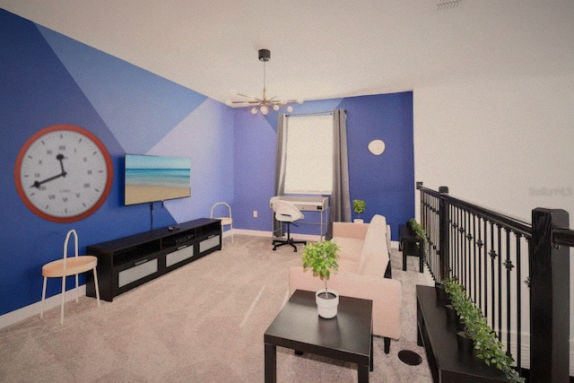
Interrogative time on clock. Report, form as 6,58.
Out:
11,42
